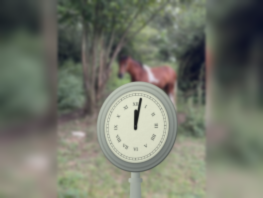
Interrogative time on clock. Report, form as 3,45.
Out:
12,02
